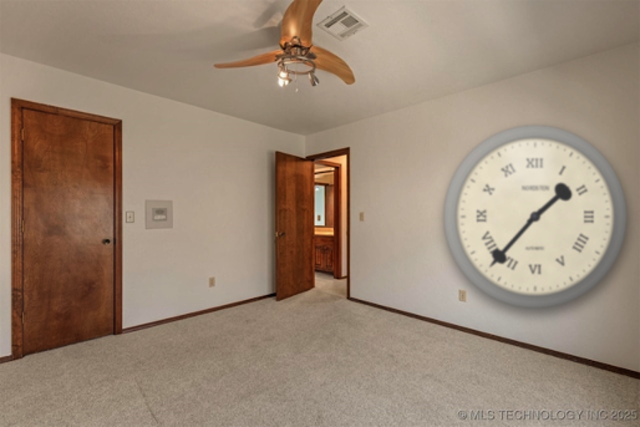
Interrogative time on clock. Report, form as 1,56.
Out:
1,37
